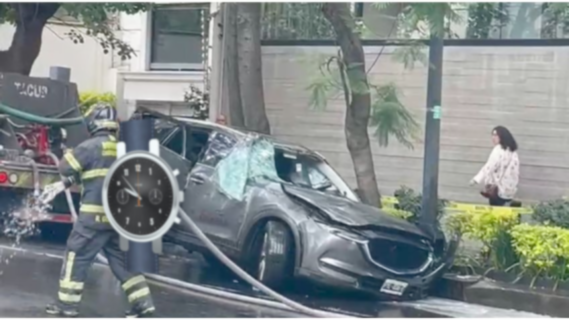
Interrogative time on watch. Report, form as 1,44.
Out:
9,53
